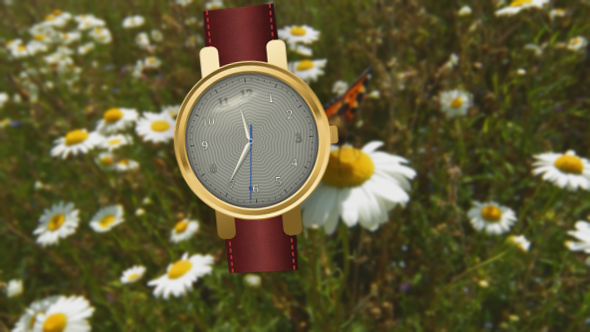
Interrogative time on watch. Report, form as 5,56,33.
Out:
11,35,31
